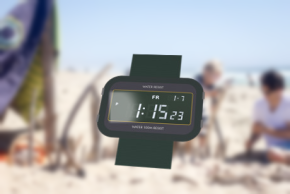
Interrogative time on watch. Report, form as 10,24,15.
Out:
1,15,23
